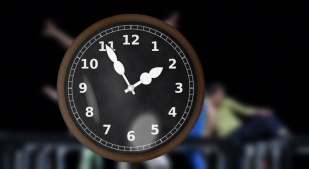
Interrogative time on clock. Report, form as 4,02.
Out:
1,55
